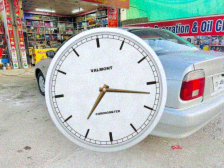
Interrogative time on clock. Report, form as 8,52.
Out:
7,17
